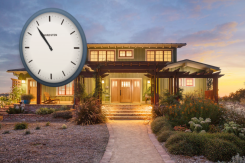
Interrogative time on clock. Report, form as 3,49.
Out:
10,54
